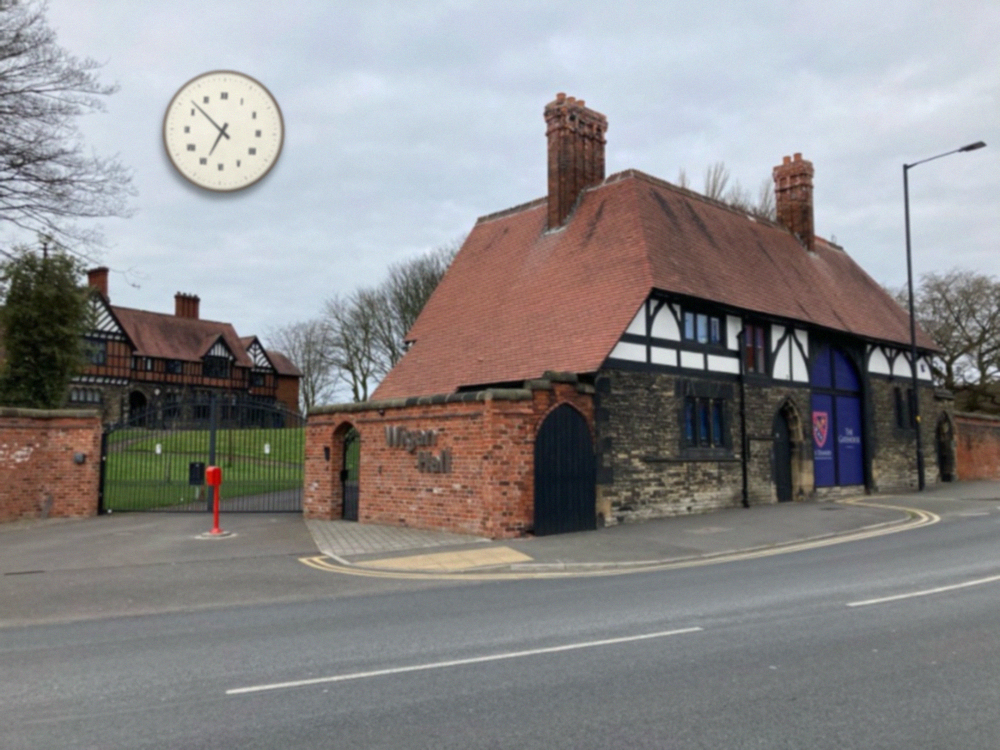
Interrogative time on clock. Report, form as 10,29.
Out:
6,52
